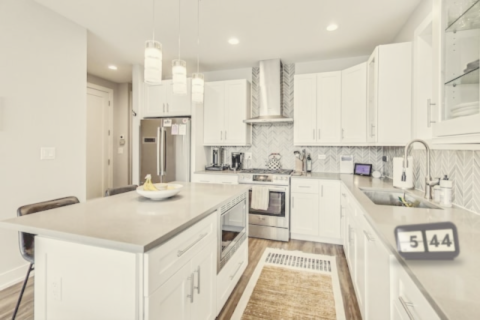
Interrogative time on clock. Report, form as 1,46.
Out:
5,44
